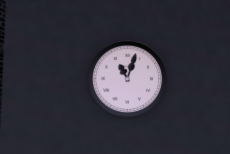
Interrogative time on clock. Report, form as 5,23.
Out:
11,03
